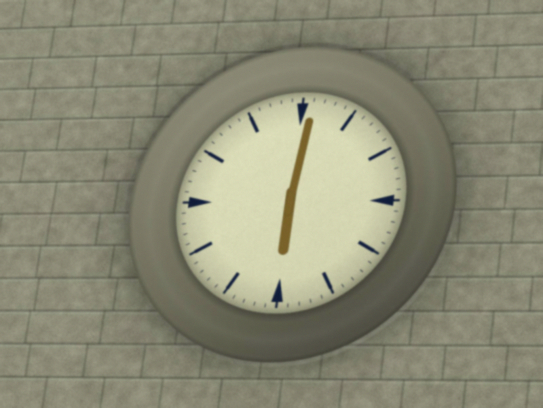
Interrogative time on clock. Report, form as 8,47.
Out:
6,01
